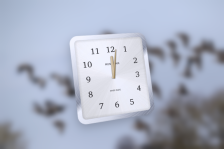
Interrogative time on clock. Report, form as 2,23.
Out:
12,02
